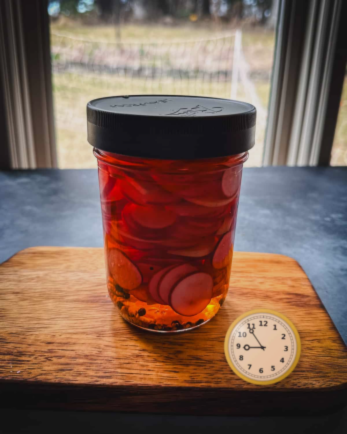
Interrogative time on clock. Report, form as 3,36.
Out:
8,54
